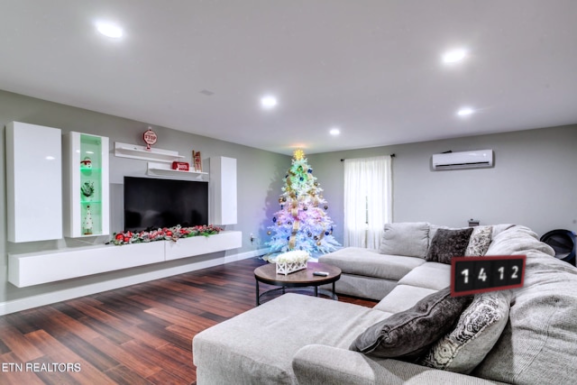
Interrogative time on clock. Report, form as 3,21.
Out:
14,12
